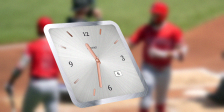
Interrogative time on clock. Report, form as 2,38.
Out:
11,33
